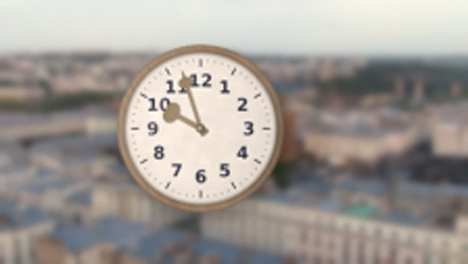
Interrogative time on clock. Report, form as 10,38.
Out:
9,57
